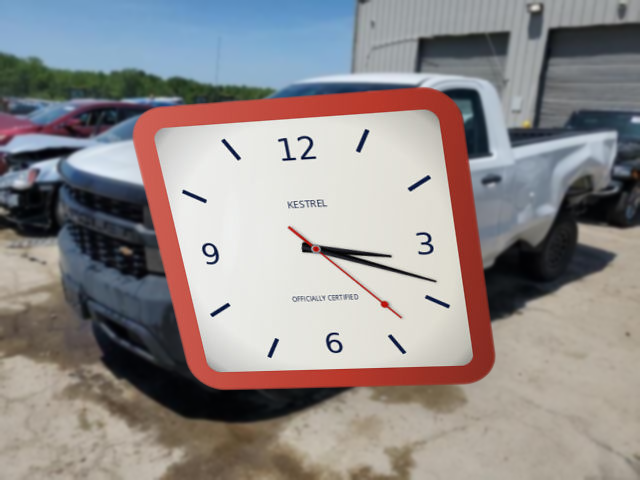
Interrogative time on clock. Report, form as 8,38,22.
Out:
3,18,23
